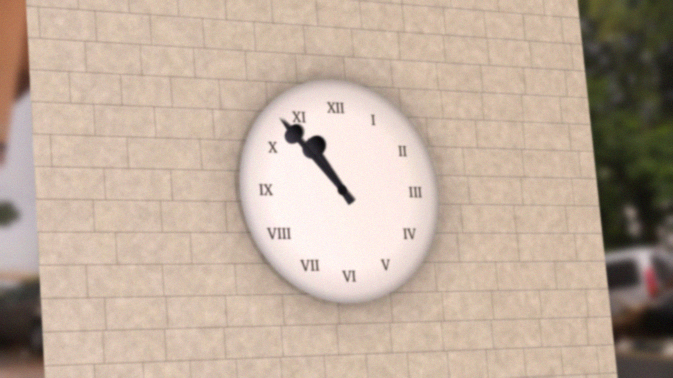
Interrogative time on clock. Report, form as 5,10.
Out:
10,53
